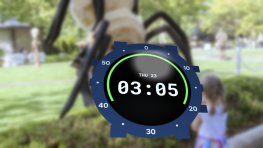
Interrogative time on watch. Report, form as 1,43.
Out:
3,05
